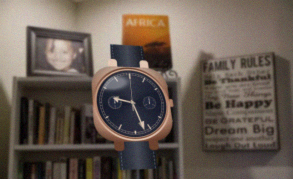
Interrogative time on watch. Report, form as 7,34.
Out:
9,27
